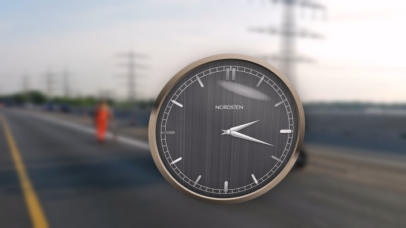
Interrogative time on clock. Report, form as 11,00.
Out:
2,18
